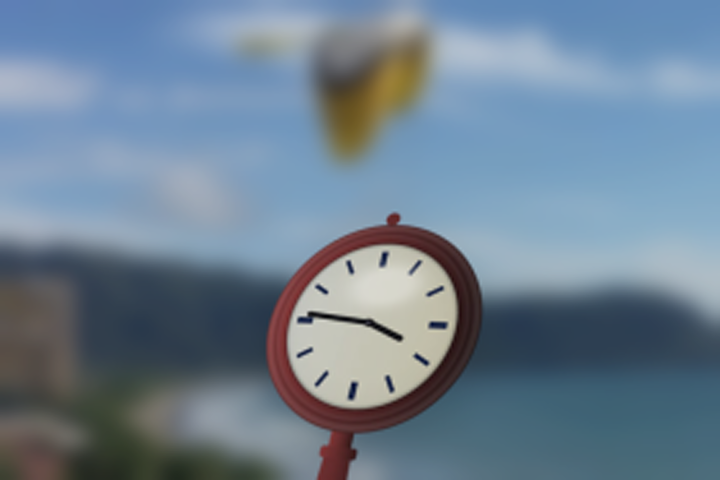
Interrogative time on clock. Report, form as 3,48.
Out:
3,46
